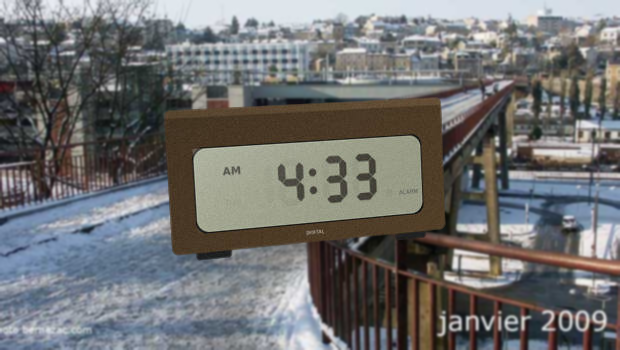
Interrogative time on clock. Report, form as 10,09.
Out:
4,33
